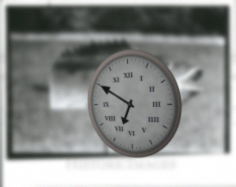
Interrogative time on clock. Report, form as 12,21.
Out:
6,50
